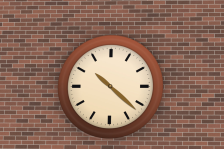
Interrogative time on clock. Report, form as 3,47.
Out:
10,22
